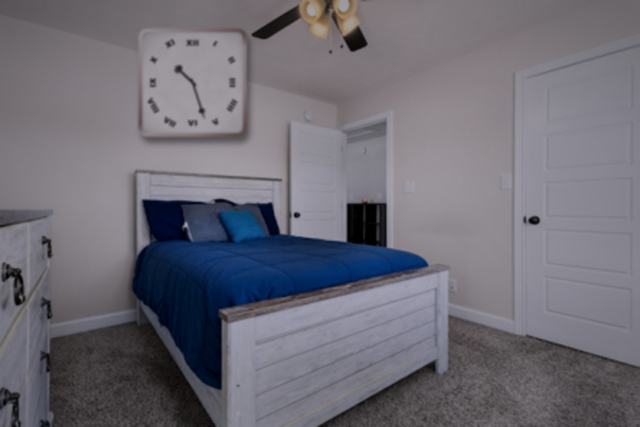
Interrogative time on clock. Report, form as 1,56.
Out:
10,27
